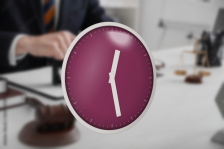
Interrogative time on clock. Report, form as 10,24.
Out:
12,28
